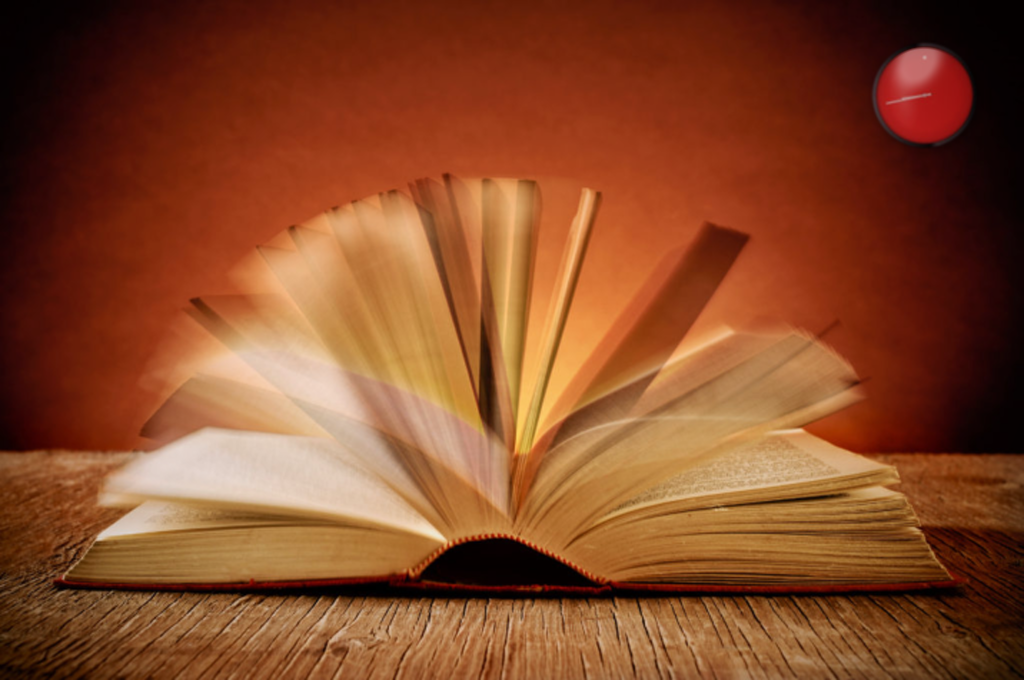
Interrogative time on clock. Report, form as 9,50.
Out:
8,43
